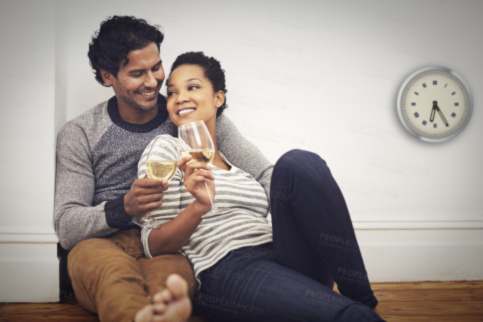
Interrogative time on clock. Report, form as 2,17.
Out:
6,25
